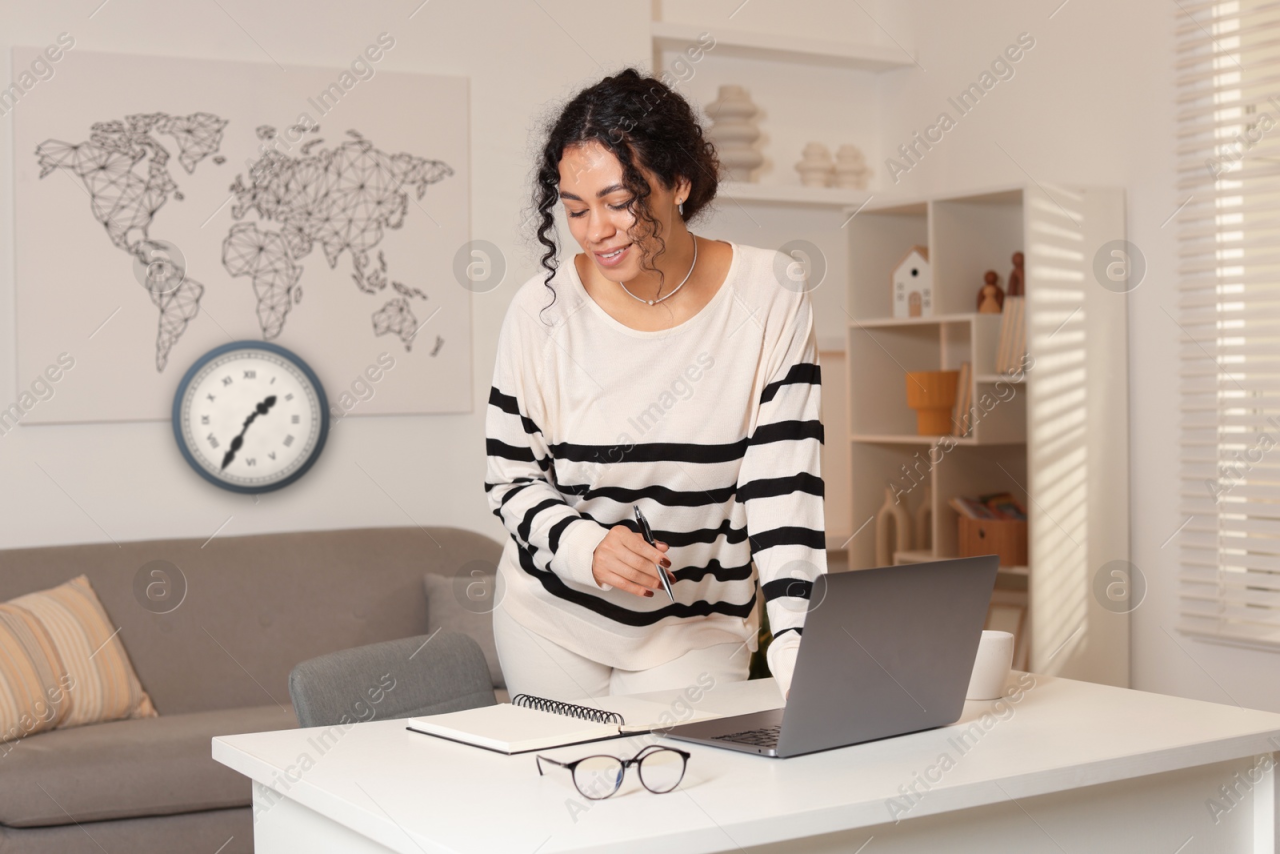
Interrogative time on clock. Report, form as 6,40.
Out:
1,35
